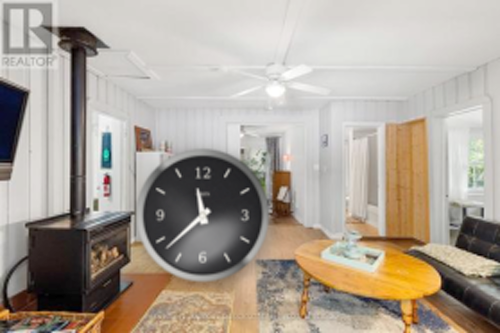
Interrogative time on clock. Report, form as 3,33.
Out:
11,38
